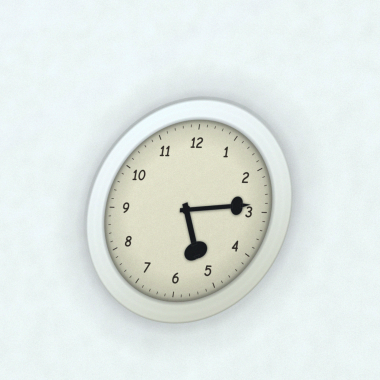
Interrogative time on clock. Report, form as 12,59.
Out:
5,14
